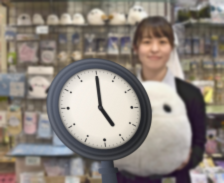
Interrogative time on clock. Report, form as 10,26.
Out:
5,00
